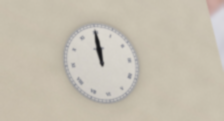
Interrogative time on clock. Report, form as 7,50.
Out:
12,00
